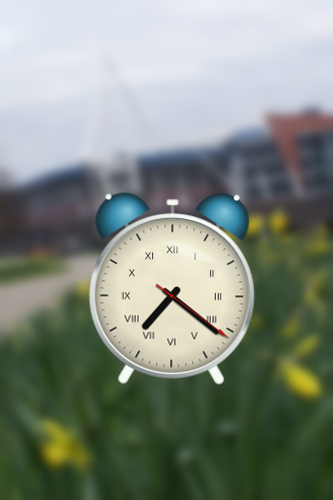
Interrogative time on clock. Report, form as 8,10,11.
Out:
7,21,21
